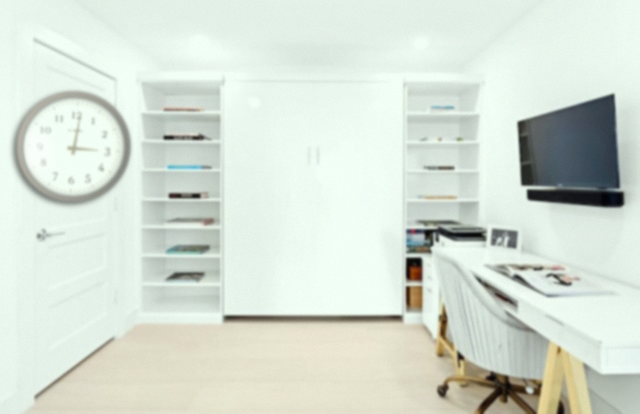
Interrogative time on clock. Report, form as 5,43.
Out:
3,01
